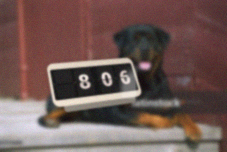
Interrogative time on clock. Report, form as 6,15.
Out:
8,06
